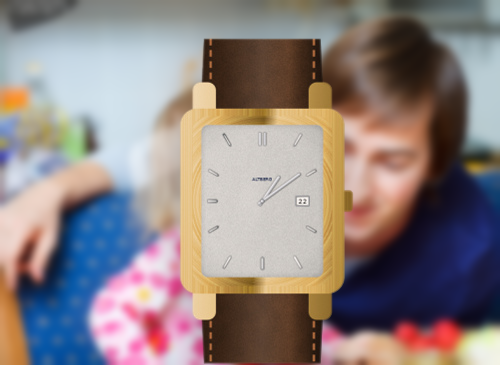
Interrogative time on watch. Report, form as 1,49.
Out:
1,09
